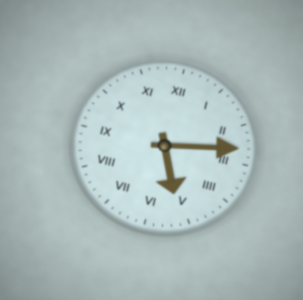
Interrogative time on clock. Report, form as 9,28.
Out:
5,13
